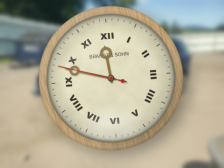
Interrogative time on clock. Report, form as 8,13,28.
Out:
11,47,48
